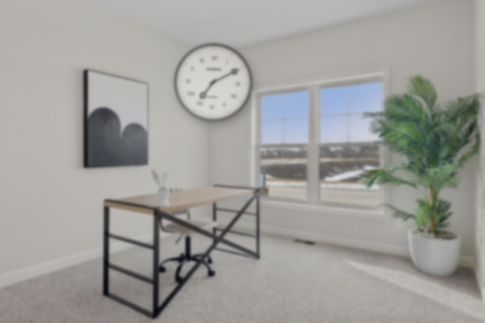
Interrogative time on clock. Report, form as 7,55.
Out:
7,10
